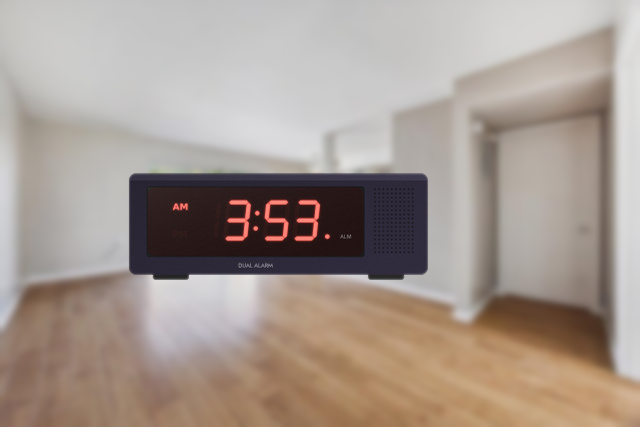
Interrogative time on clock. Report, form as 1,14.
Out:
3,53
